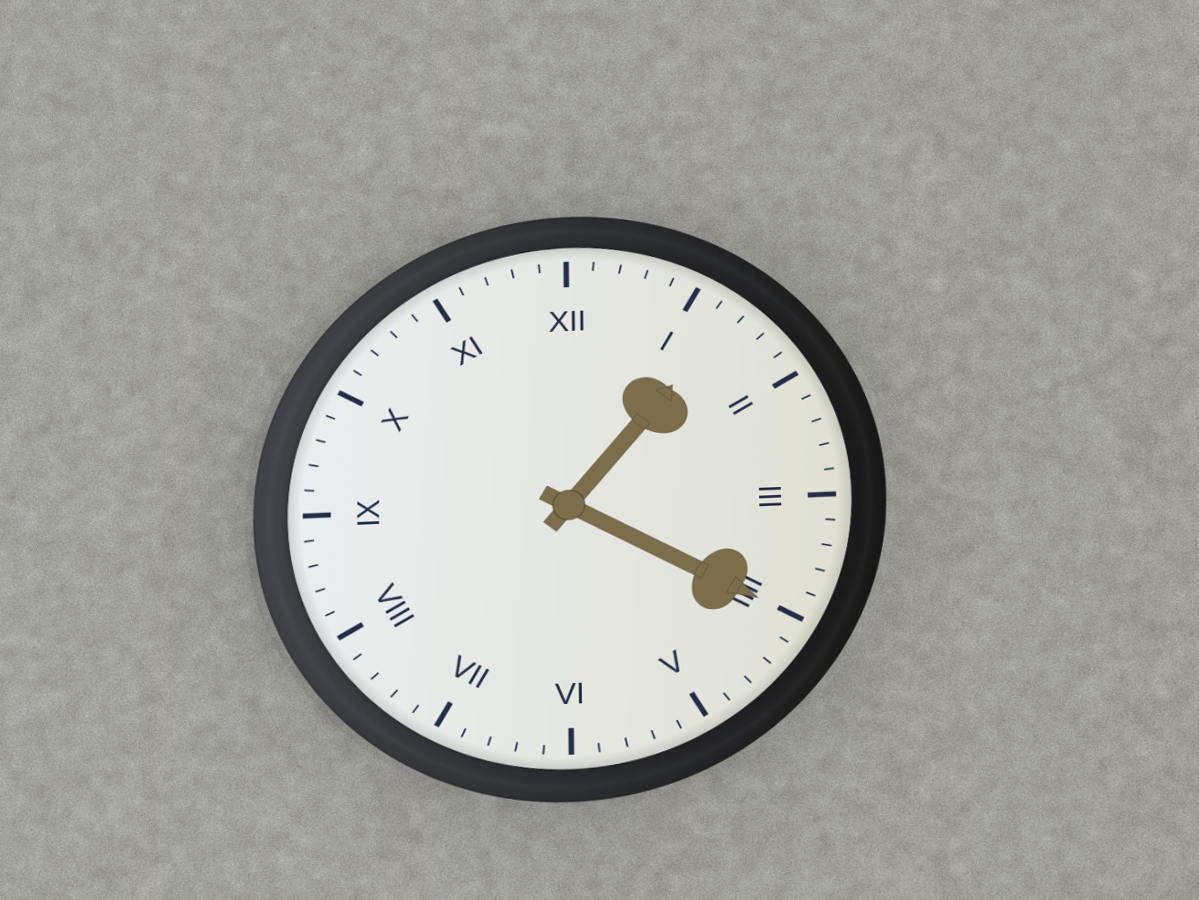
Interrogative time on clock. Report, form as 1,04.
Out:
1,20
